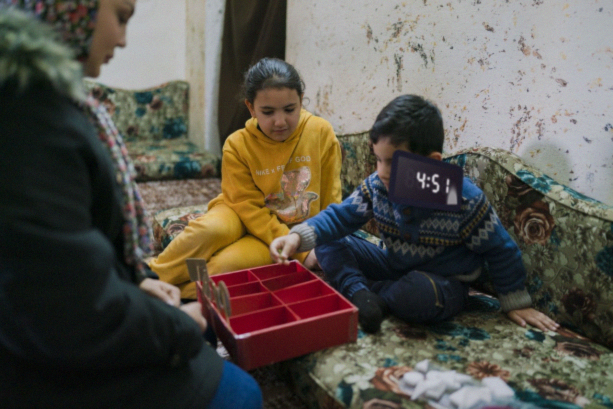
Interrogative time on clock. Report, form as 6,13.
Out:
4,51
